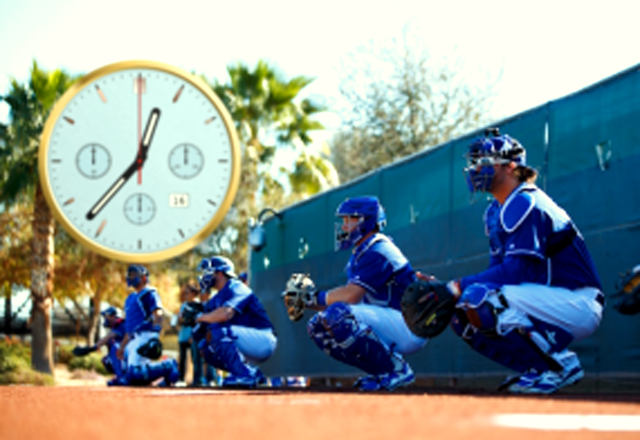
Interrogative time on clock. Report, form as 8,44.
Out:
12,37
